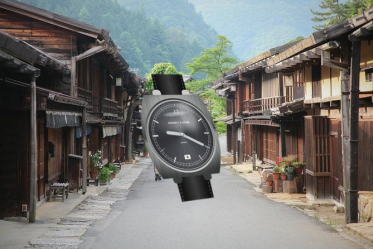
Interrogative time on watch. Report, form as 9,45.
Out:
9,20
